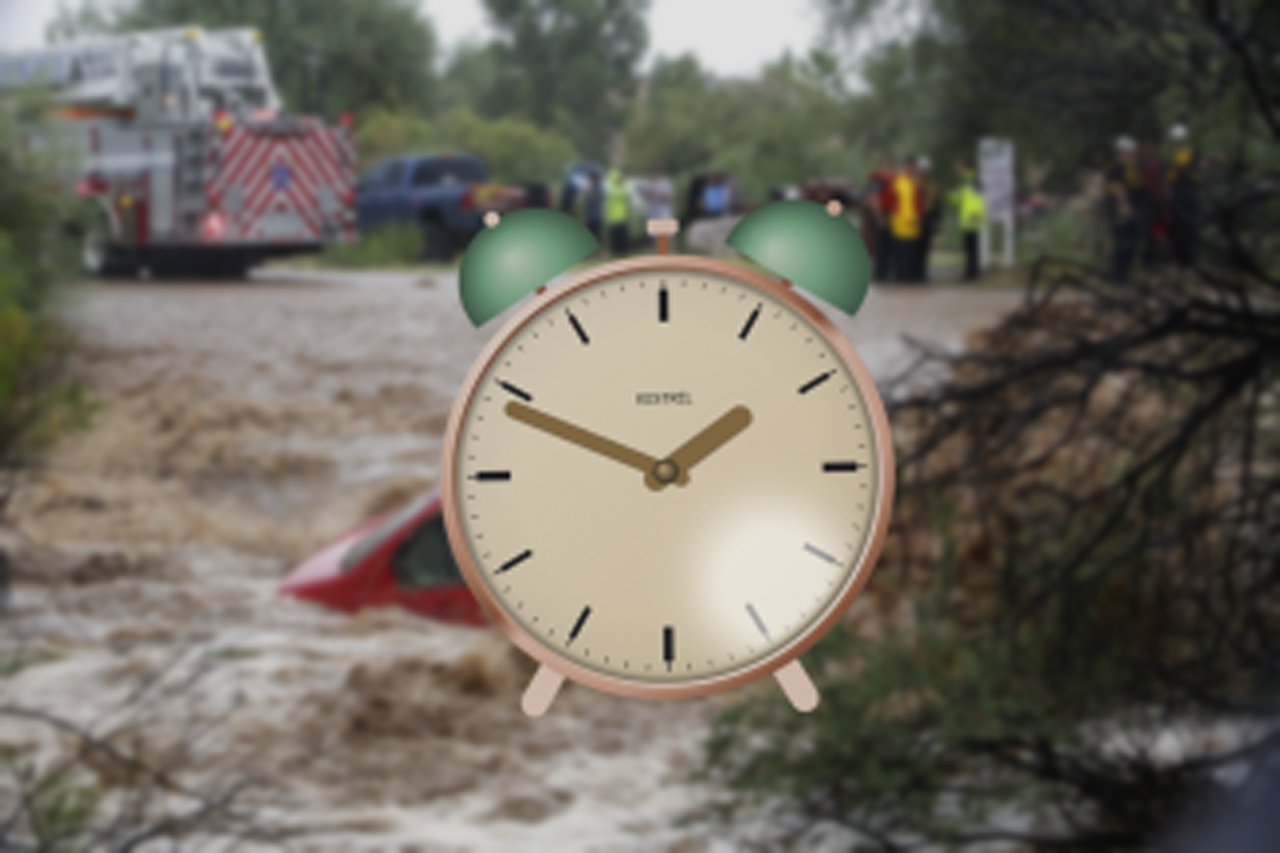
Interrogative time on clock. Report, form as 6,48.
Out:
1,49
